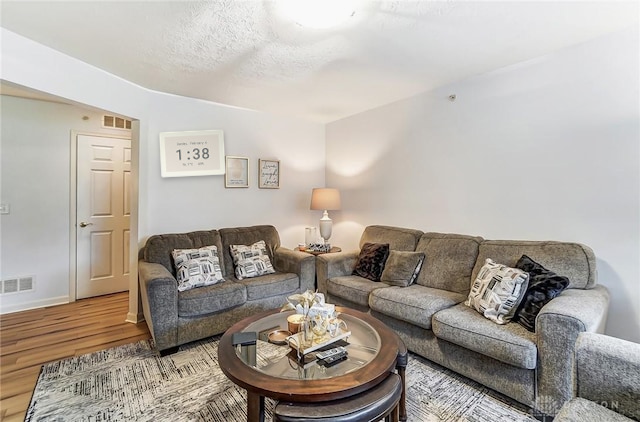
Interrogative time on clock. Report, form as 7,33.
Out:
1,38
